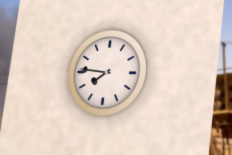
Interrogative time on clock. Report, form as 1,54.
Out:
7,46
